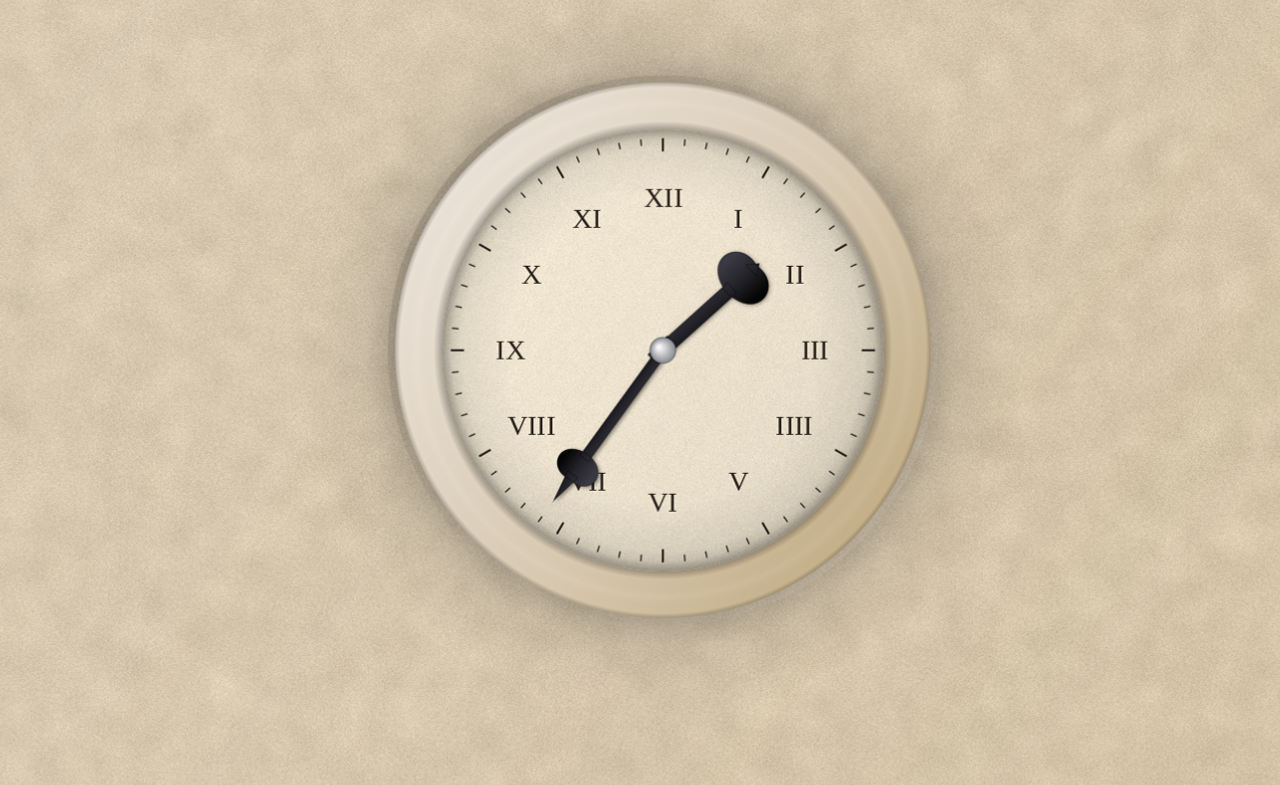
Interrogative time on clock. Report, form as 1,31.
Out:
1,36
